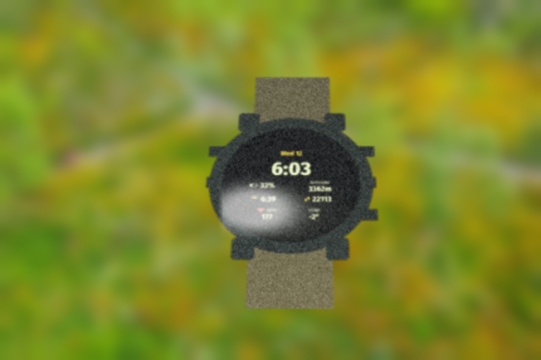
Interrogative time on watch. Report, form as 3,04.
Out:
6,03
